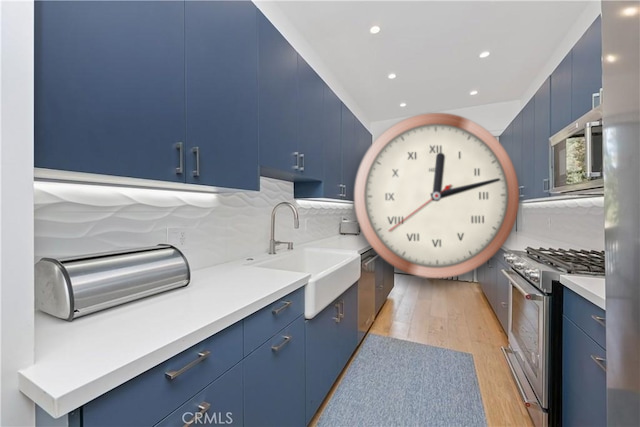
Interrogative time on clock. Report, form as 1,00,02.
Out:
12,12,39
